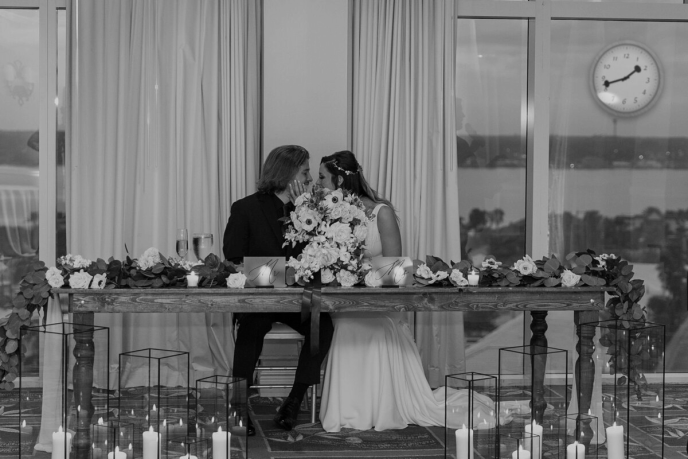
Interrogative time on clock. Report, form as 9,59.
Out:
1,42
